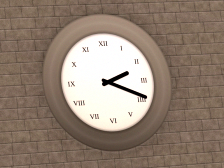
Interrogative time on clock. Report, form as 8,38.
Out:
2,19
